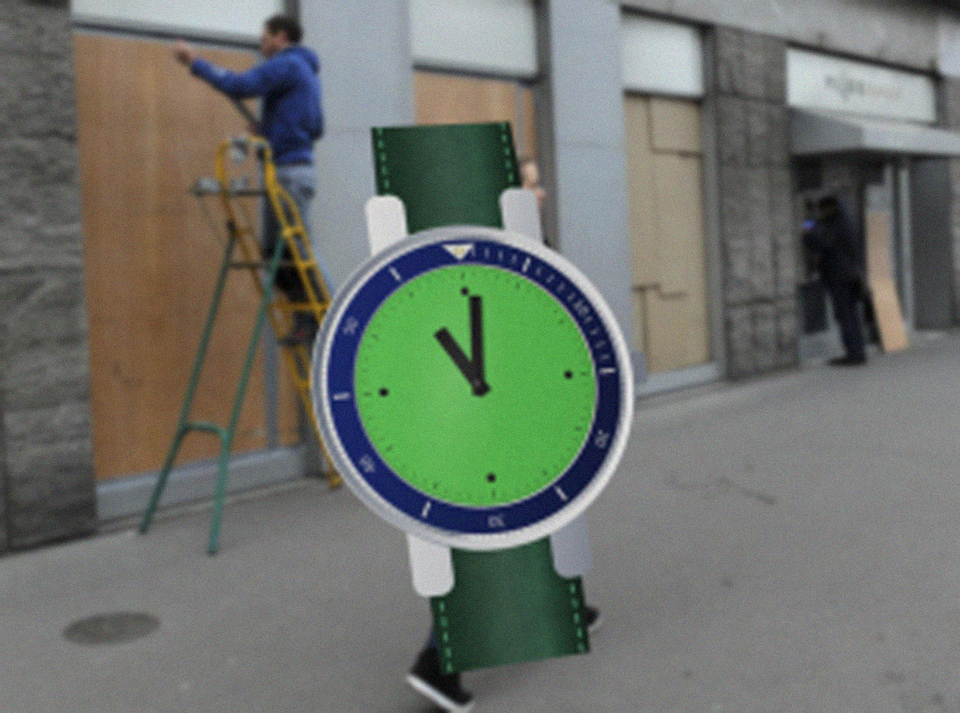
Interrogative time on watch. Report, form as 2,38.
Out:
11,01
